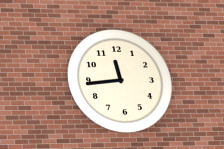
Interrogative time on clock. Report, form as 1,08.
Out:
11,44
